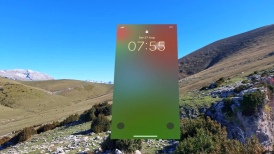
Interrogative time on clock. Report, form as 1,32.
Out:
7,55
